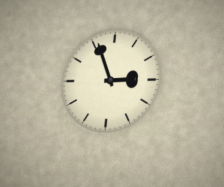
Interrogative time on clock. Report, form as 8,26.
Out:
2,56
